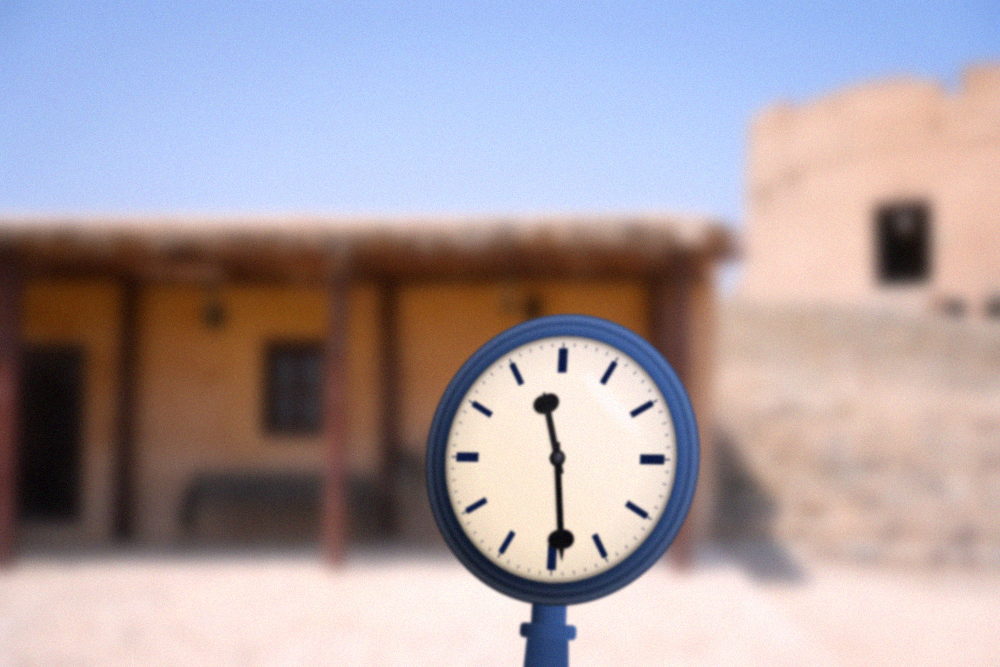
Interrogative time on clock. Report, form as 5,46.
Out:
11,29
